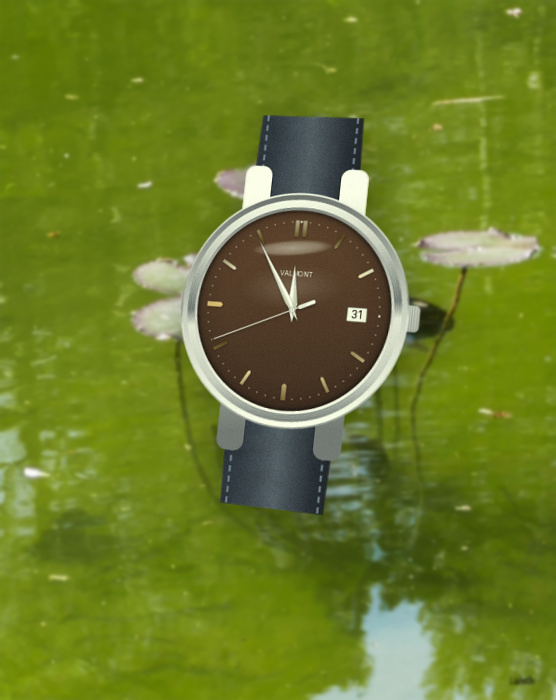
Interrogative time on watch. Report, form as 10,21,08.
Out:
11,54,41
